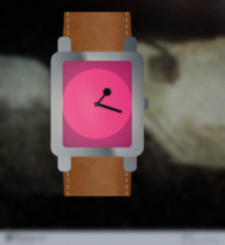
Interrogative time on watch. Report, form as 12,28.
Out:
1,18
